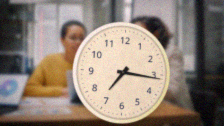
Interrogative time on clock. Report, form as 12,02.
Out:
7,16
